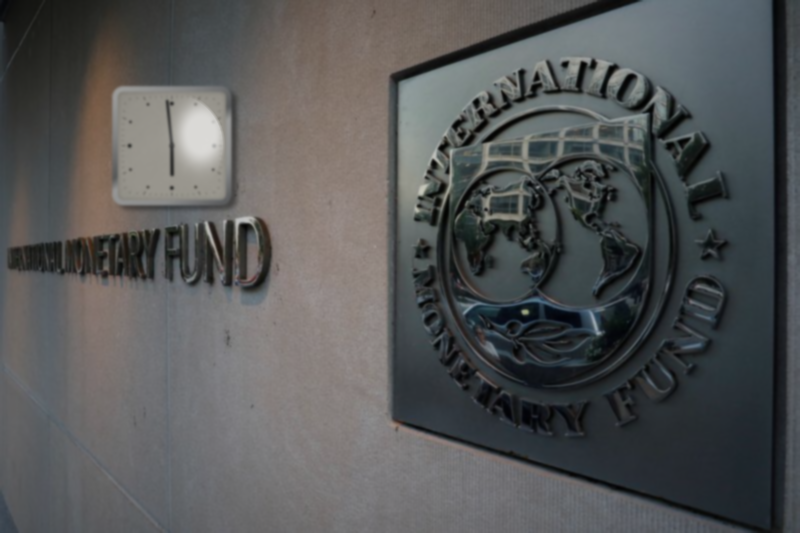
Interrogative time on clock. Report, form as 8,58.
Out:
5,59
